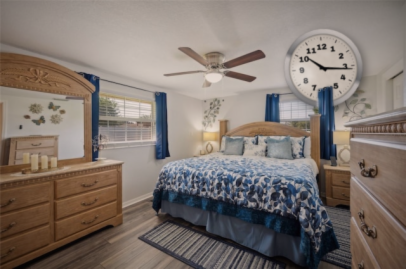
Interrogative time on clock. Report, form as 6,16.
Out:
10,16
